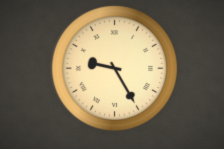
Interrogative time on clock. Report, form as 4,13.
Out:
9,25
